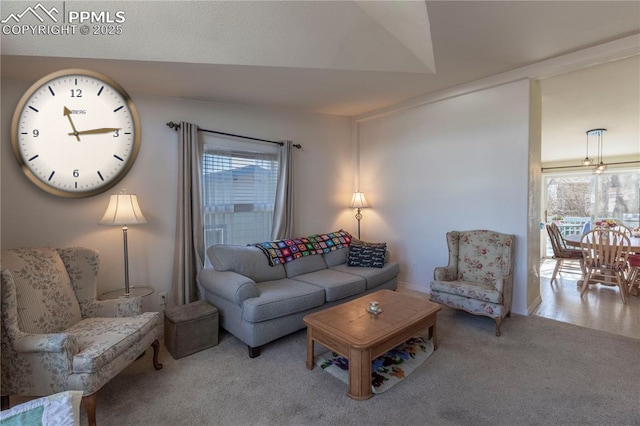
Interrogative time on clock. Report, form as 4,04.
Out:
11,14
